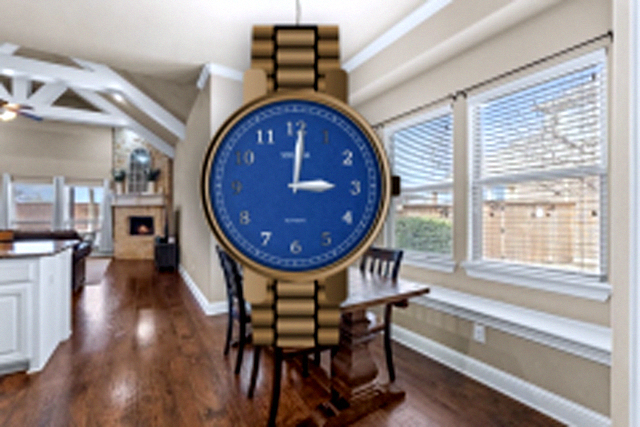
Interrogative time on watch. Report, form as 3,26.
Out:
3,01
